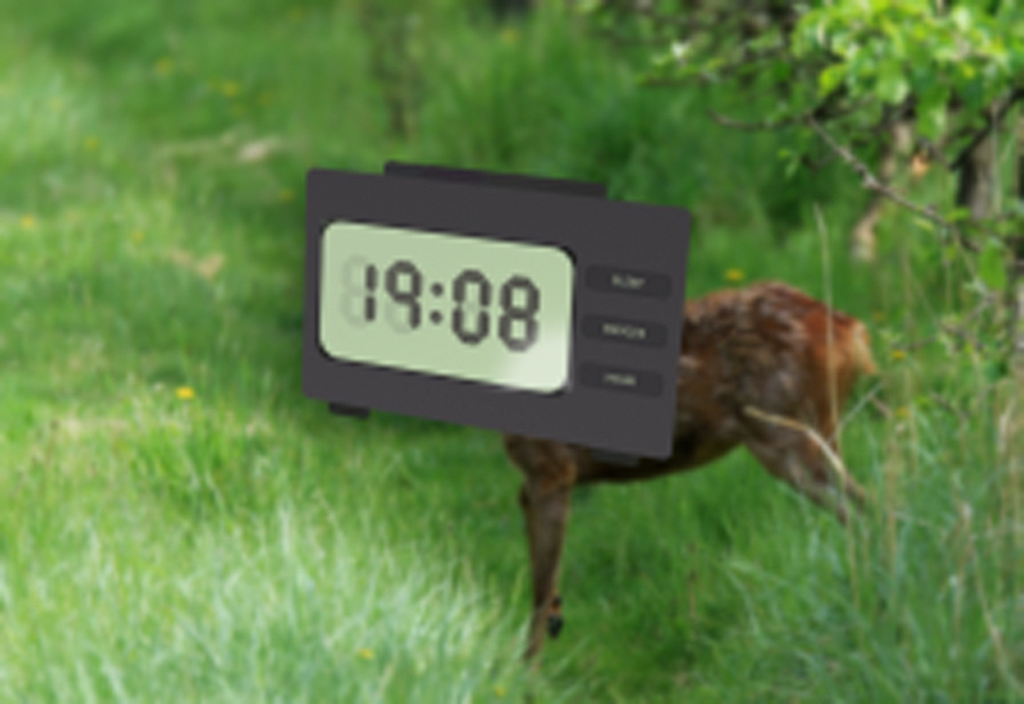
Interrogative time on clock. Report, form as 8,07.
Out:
19,08
